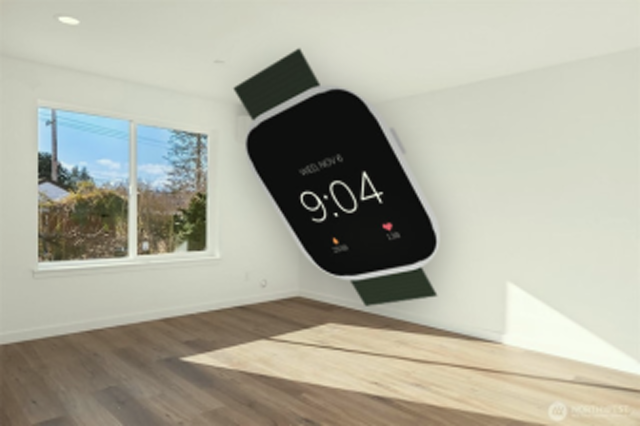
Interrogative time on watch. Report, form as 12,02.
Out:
9,04
